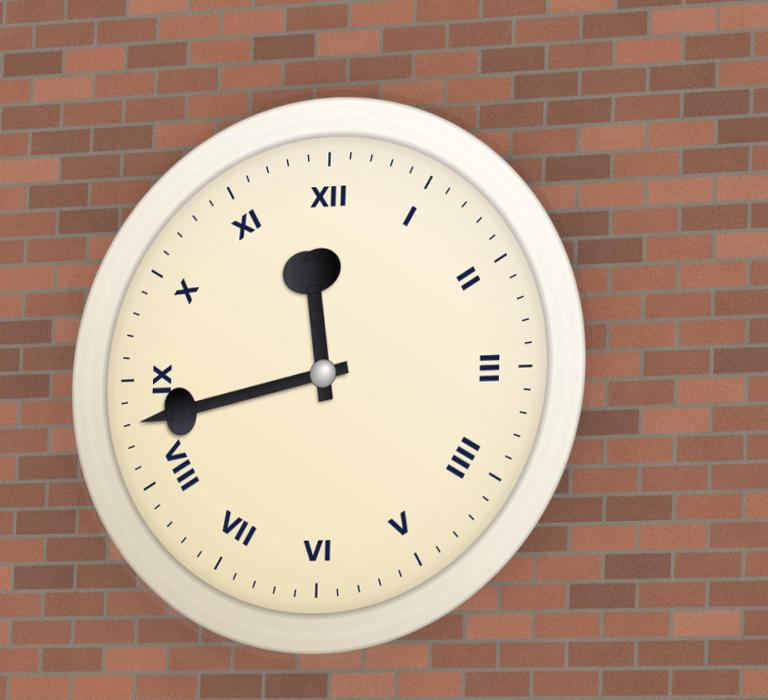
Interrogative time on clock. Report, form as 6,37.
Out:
11,43
